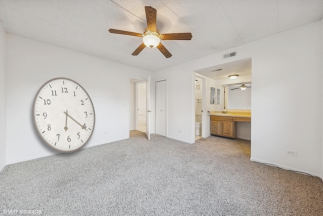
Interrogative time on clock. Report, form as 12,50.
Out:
6,21
